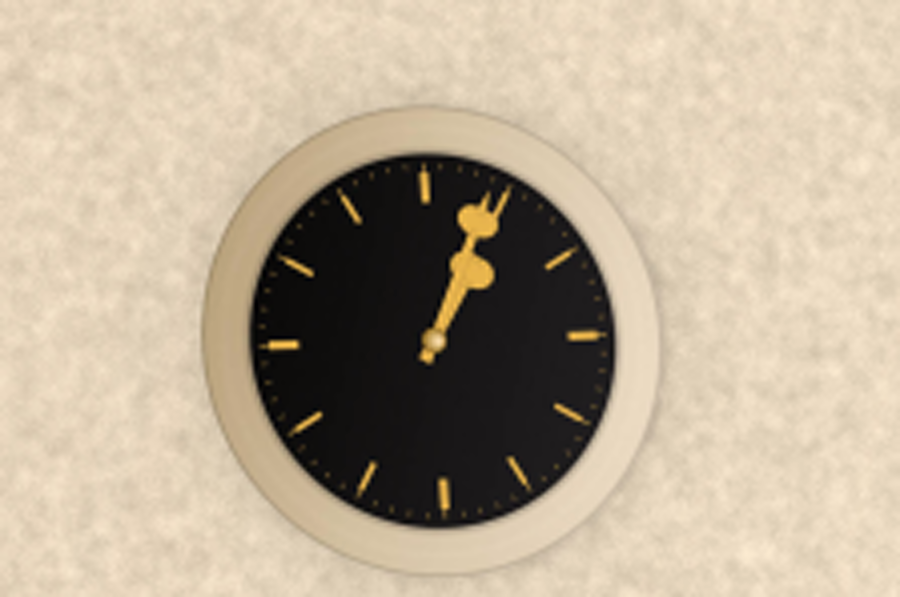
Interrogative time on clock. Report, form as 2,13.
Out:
1,04
